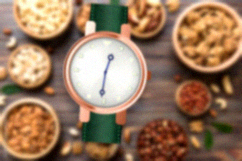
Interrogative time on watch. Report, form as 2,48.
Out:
12,31
